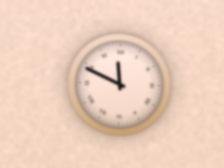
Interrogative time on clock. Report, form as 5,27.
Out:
11,49
